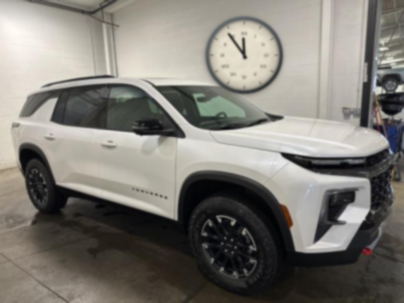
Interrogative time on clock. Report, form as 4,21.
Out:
11,54
